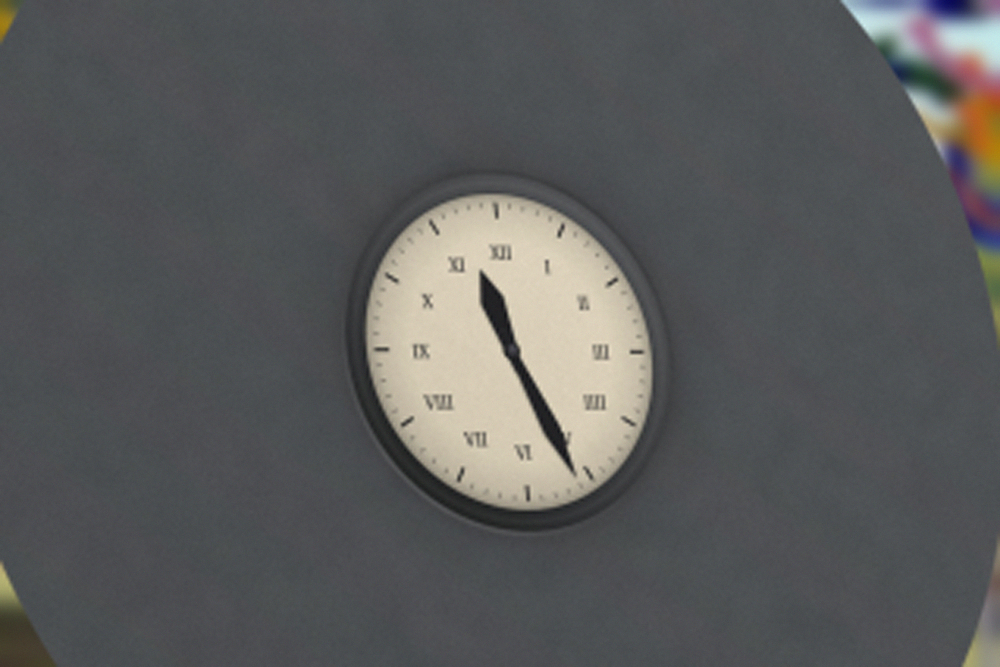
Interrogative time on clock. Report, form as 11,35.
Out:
11,26
